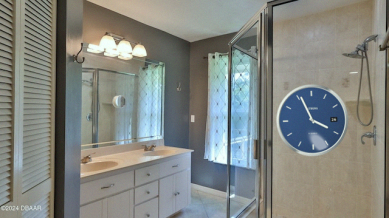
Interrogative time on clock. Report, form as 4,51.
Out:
3,56
